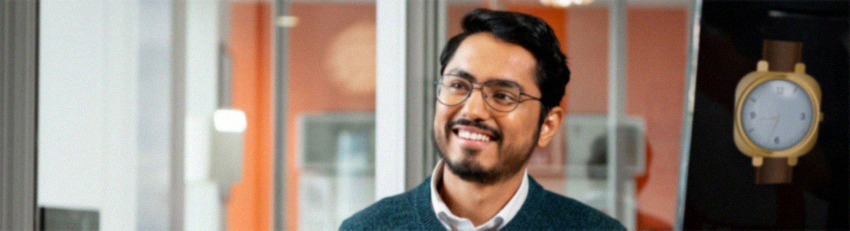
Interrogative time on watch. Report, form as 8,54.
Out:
8,33
